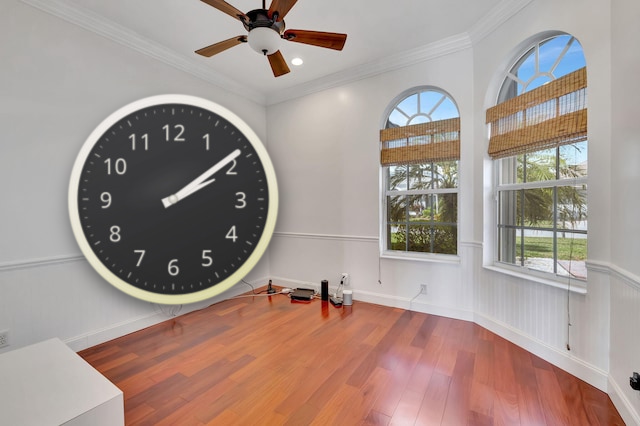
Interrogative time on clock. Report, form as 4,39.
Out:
2,09
